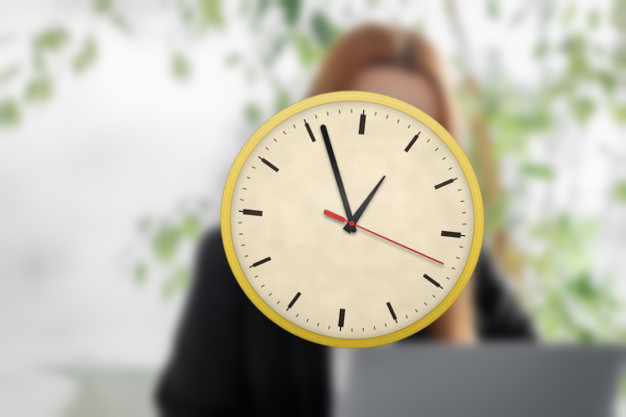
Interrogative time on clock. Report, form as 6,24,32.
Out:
12,56,18
